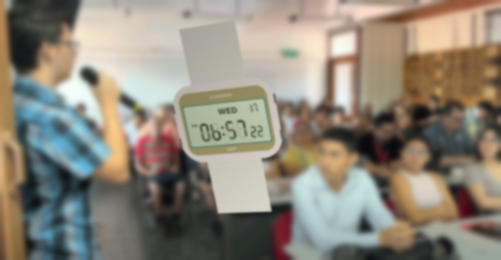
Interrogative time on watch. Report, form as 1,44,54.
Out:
6,57,22
